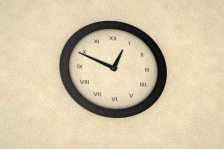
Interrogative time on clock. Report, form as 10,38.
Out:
12,49
